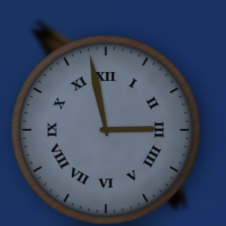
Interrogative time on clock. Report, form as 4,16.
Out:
2,58
